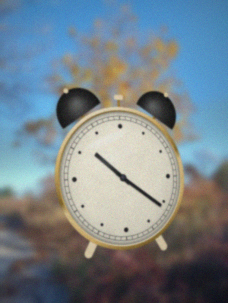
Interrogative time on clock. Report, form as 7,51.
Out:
10,21
